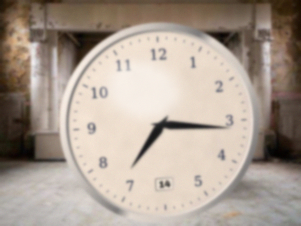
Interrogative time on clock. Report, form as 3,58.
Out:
7,16
